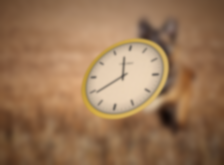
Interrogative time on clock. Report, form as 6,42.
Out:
11,39
